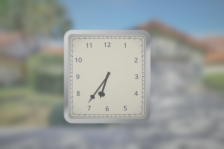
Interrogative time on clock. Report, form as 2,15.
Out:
6,36
